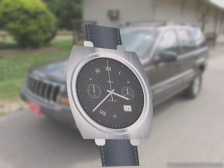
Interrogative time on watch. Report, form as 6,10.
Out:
3,38
